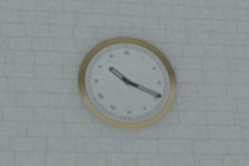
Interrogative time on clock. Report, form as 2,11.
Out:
10,19
